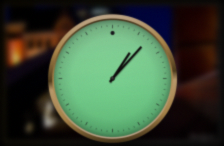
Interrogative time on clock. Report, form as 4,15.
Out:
1,07
